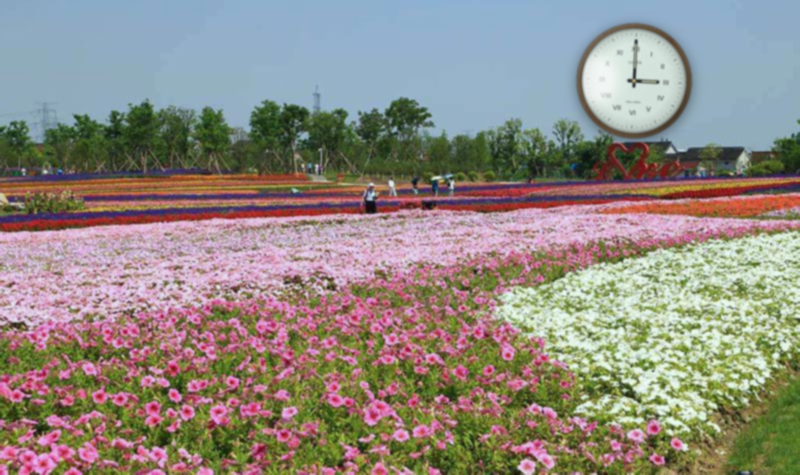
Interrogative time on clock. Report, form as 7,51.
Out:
3,00
